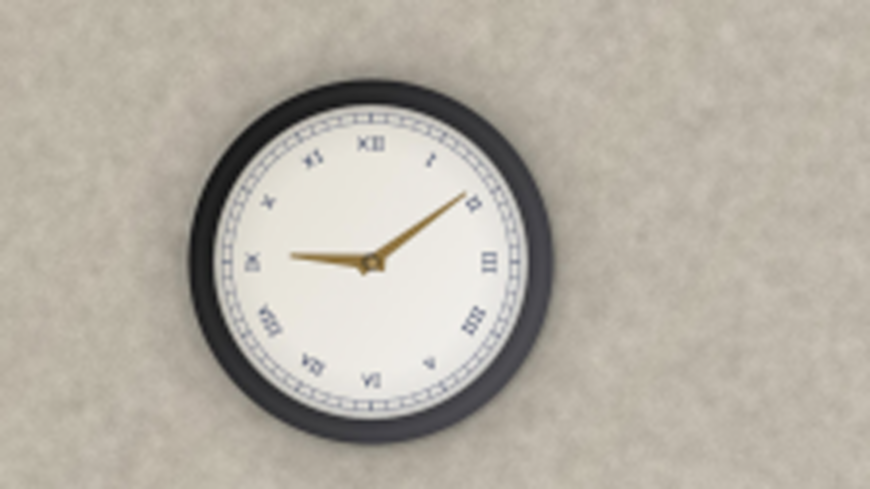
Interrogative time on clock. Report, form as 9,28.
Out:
9,09
